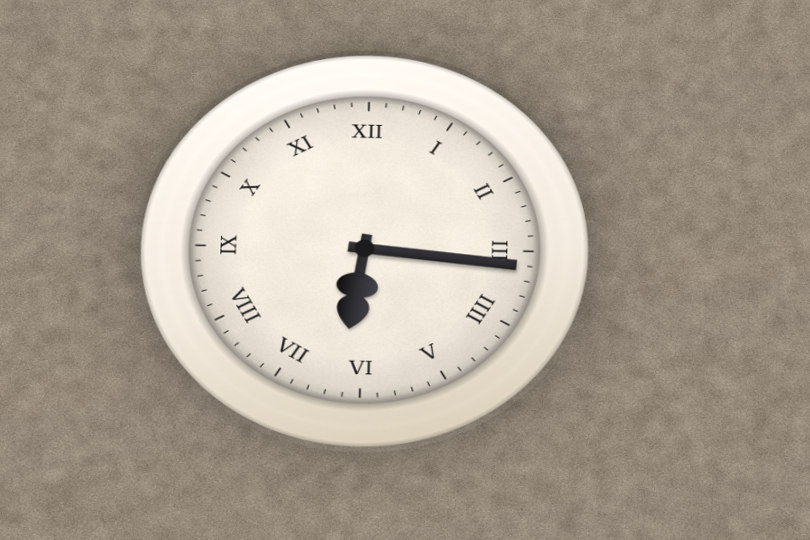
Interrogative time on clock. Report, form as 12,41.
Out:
6,16
